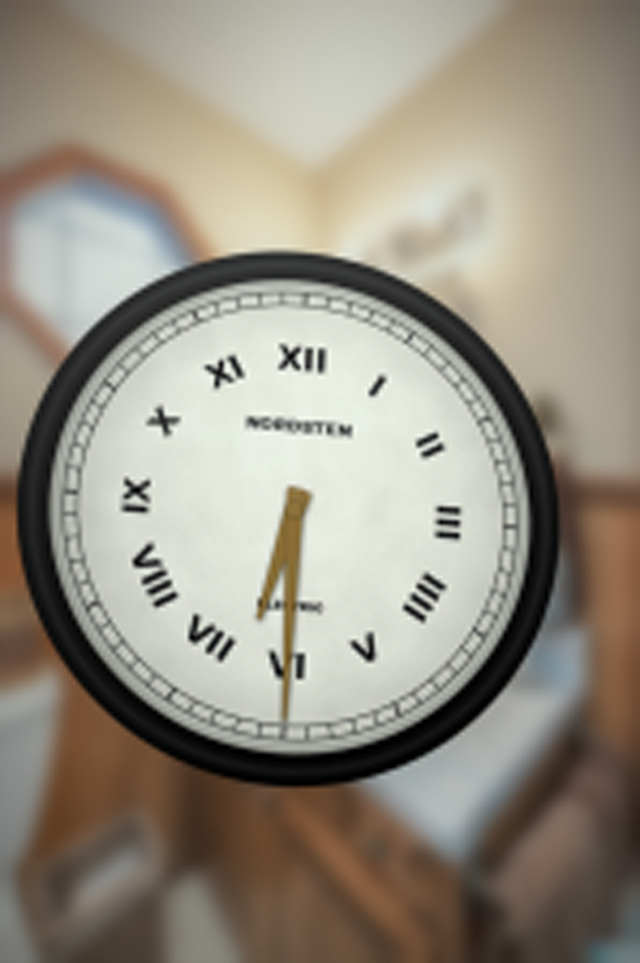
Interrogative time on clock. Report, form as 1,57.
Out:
6,30
